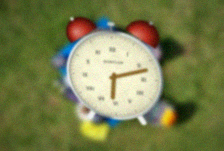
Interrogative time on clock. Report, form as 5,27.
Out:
6,12
